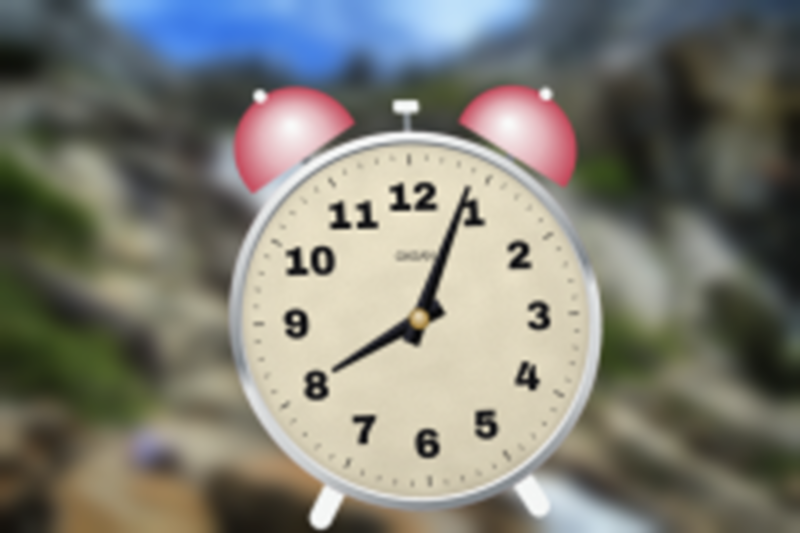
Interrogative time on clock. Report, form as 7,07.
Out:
8,04
